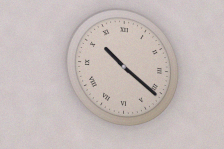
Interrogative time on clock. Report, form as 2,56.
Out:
10,21
